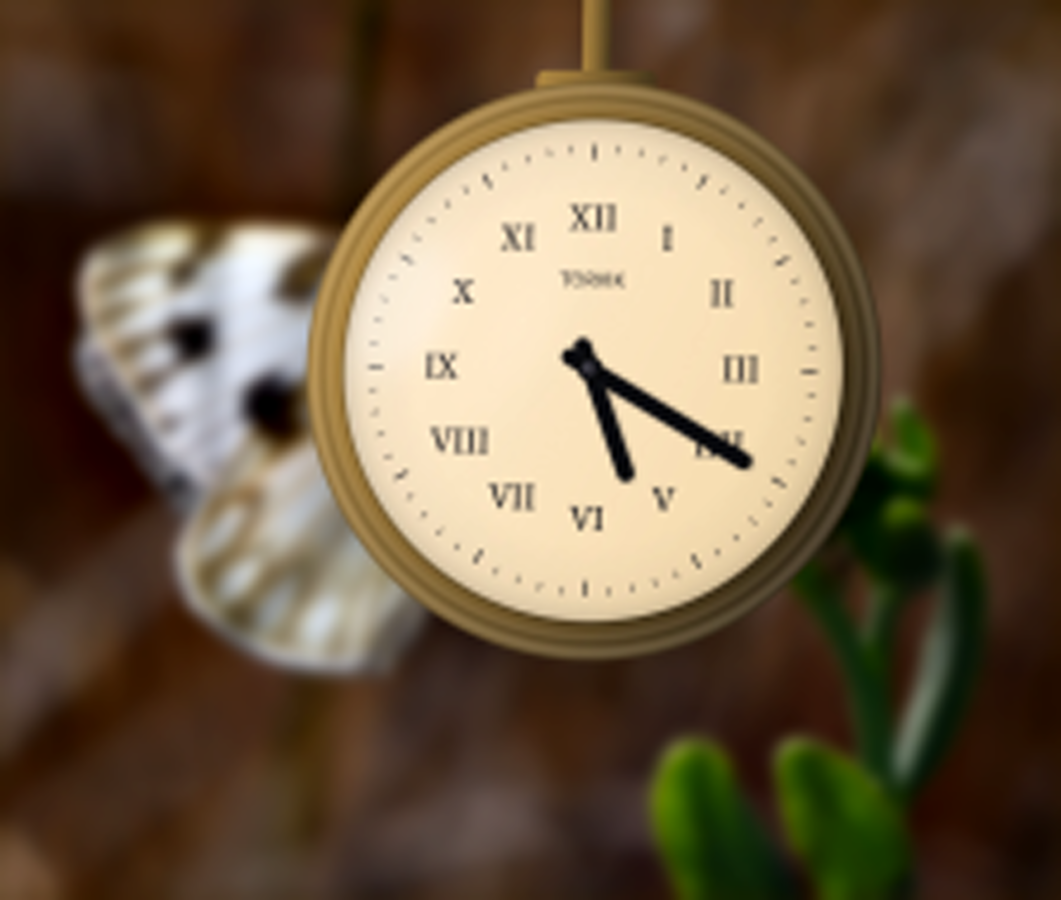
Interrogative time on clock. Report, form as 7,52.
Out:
5,20
